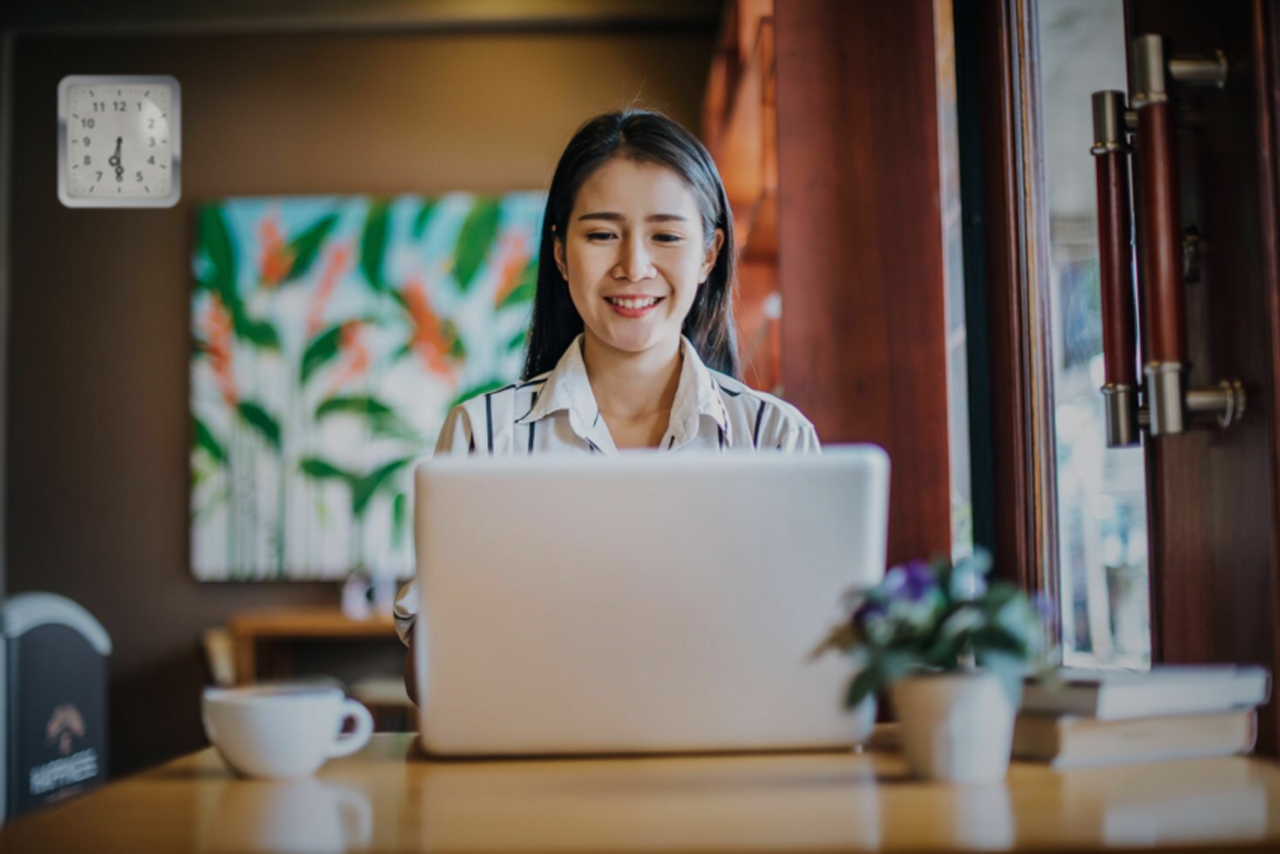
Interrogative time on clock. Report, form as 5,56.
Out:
6,30
